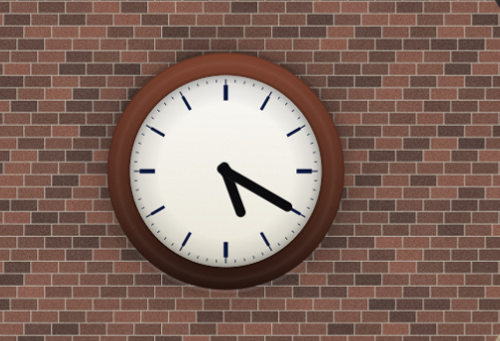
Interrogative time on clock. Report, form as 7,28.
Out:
5,20
